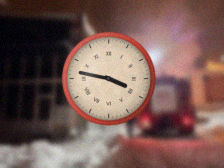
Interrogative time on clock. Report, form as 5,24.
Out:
3,47
